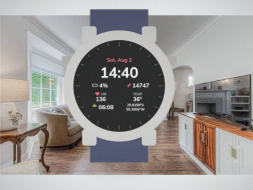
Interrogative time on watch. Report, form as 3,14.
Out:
14,40
